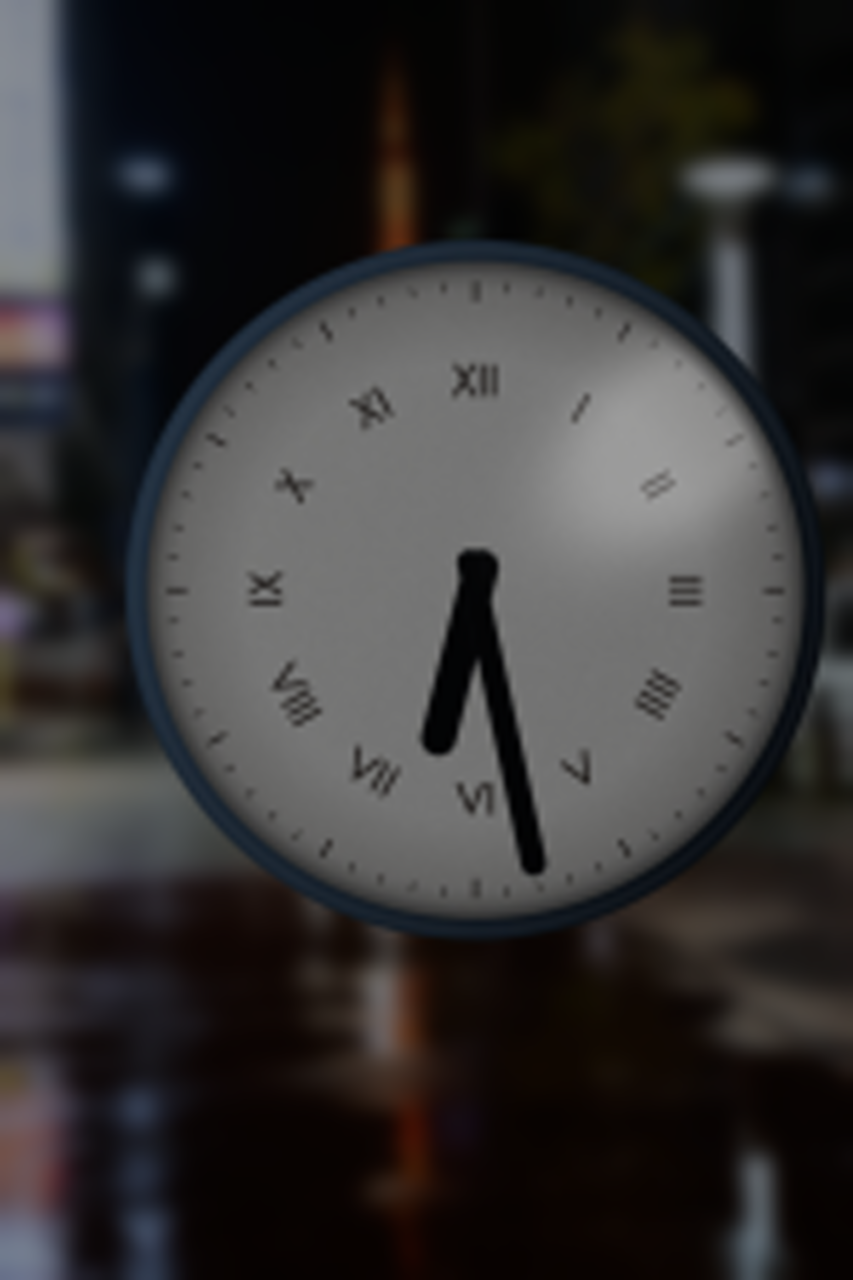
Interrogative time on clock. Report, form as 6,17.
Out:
6,28
